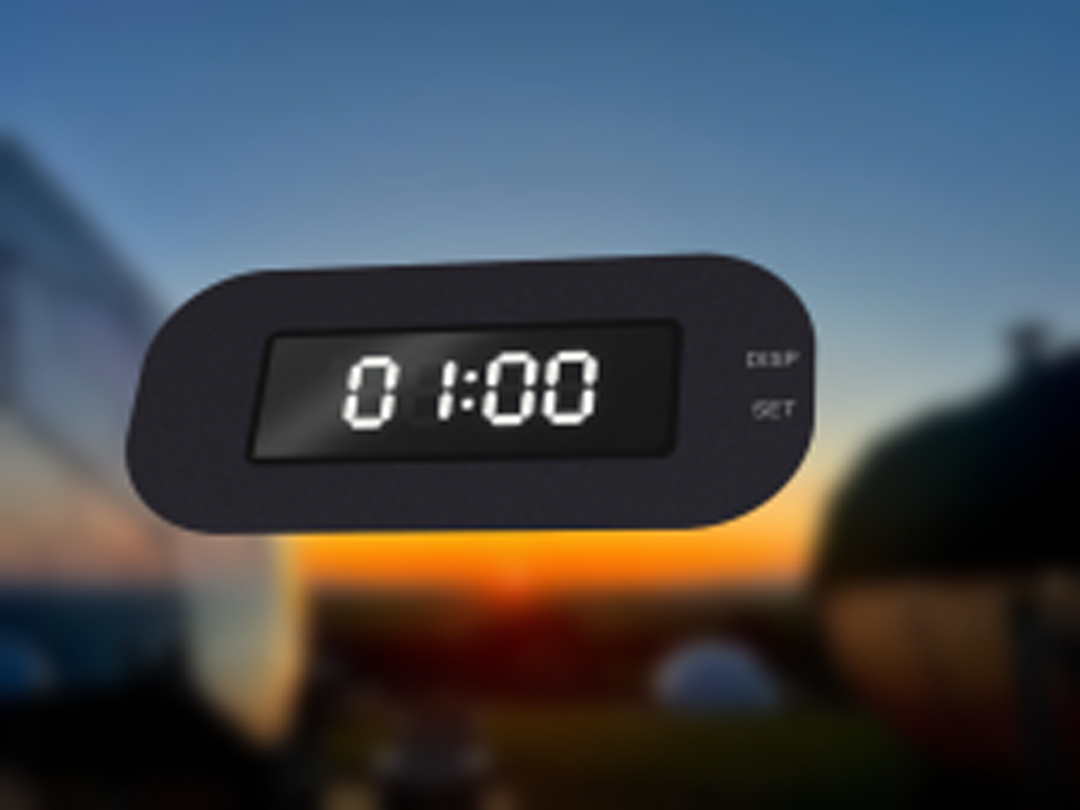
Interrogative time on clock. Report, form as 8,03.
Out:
1,00
